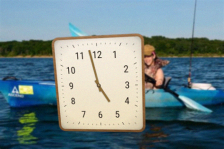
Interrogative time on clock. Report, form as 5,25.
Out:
4,58
